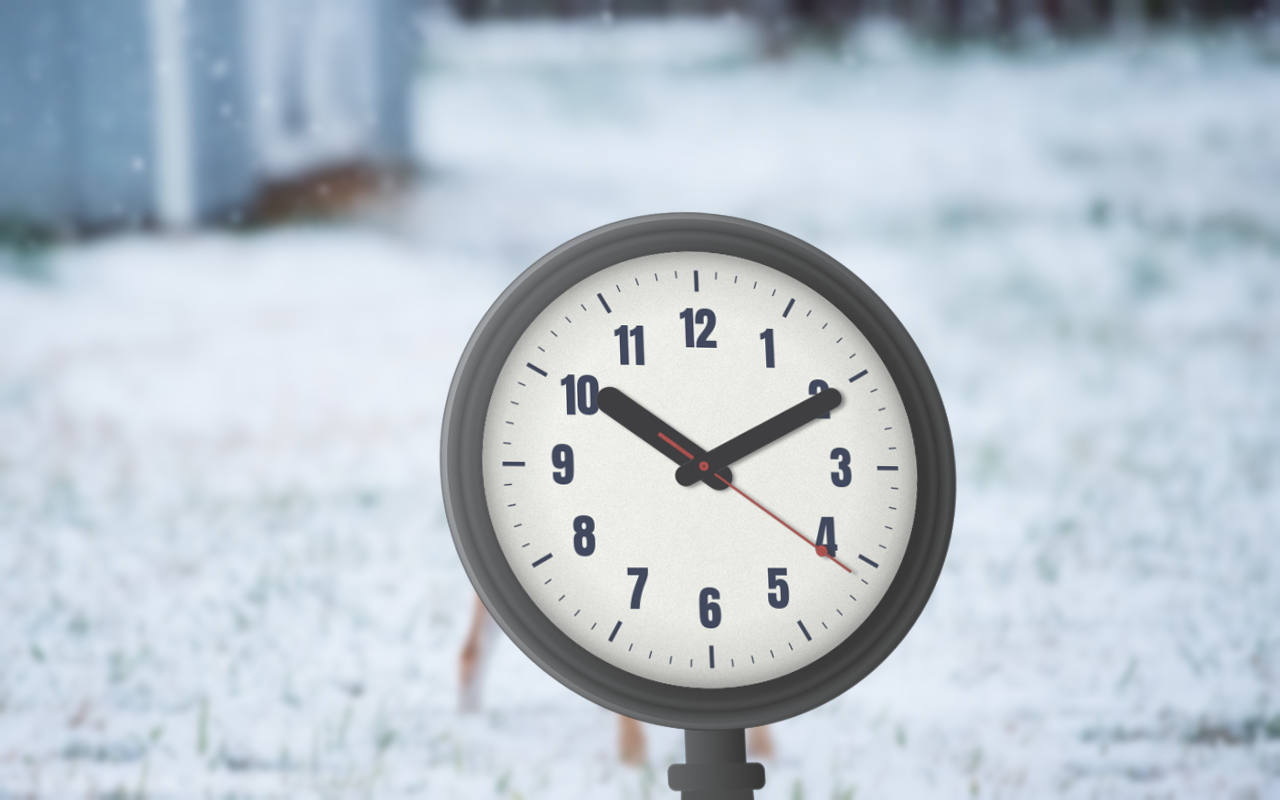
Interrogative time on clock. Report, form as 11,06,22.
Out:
10,10,21
